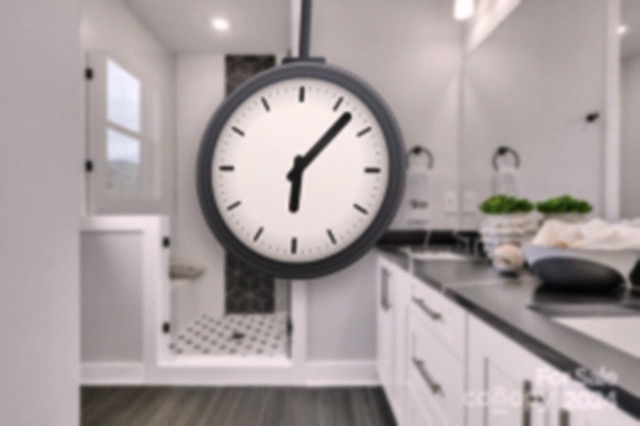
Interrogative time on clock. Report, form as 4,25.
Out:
6,07
